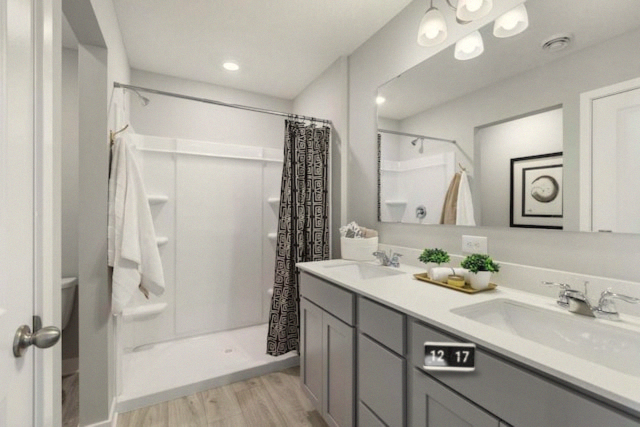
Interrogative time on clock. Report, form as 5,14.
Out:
12,17
